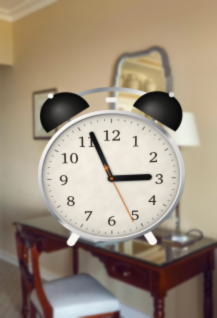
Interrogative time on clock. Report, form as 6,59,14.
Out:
2,56,26
